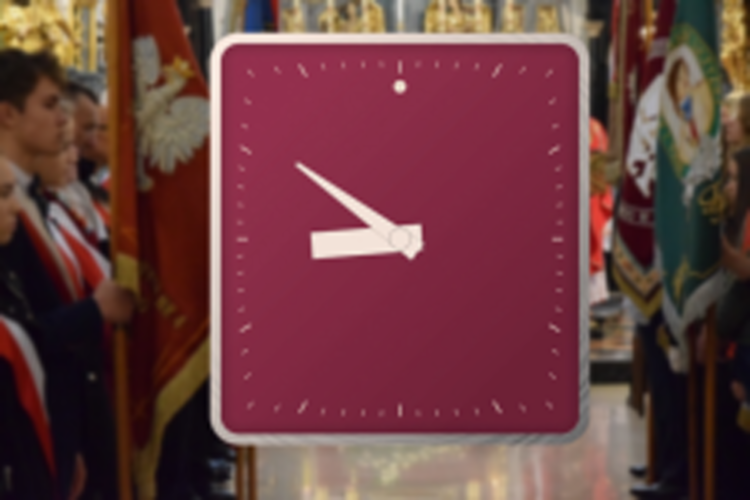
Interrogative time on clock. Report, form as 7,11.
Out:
8,51
